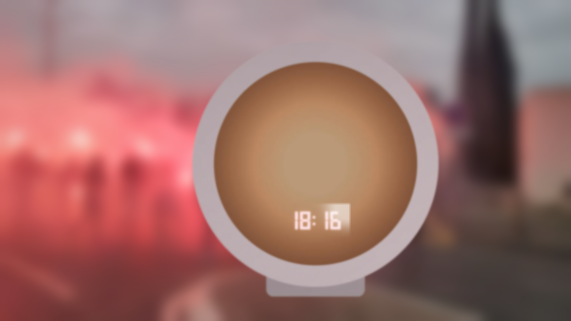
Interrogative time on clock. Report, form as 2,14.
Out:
18,16
